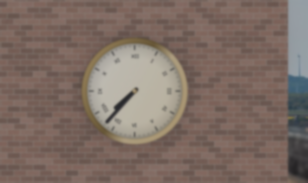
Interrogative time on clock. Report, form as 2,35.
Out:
7,37
